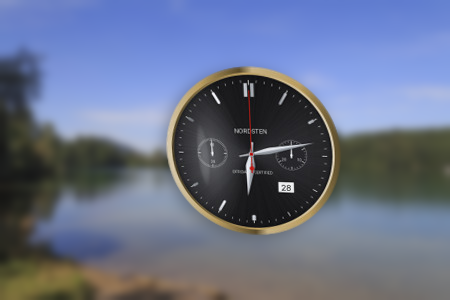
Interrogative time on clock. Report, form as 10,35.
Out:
6,13
